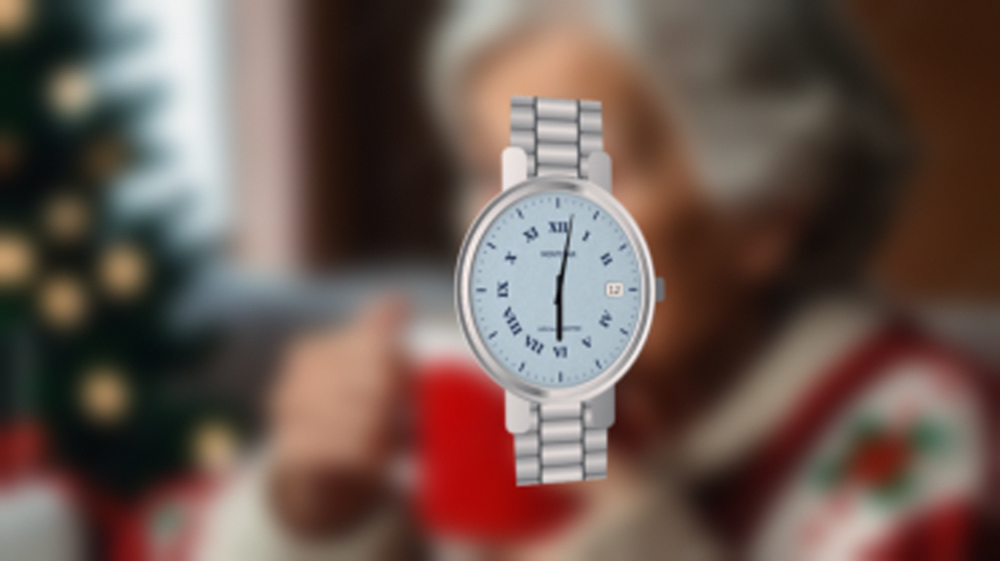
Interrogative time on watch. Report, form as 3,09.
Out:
6,02
